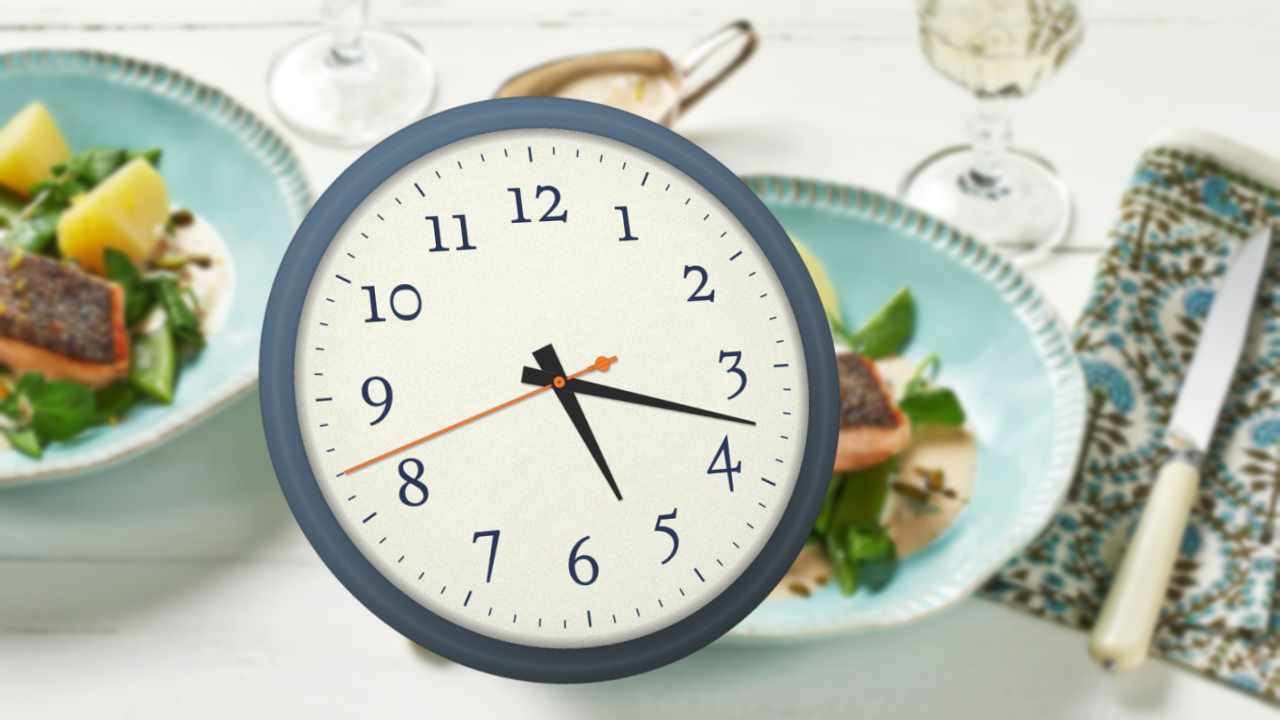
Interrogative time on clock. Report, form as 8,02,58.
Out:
5,17,42
